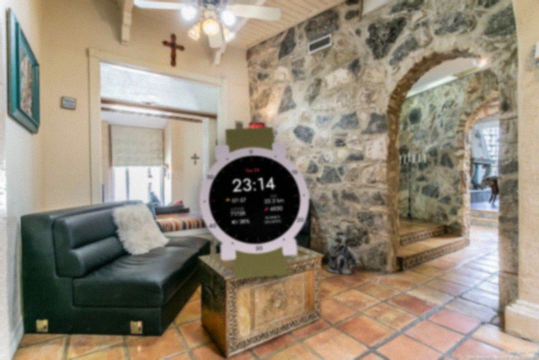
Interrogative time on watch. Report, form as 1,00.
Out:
23,14
